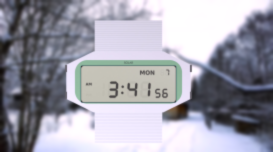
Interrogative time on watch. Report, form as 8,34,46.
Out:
3,41,56
